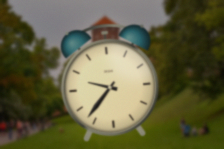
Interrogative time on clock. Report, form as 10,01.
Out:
9,37
